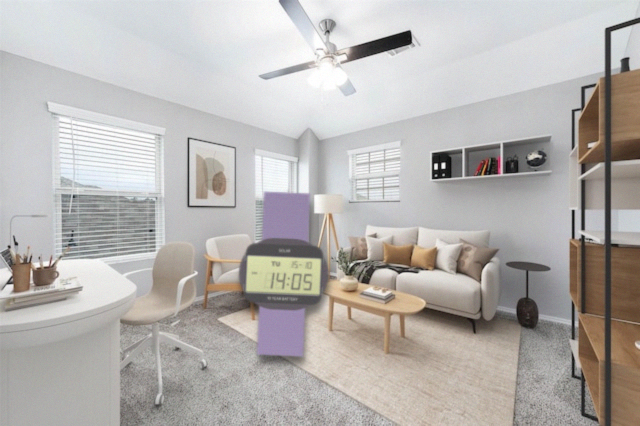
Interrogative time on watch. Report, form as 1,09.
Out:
14,05
